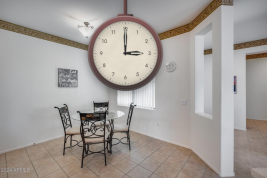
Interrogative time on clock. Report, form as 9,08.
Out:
3,00
